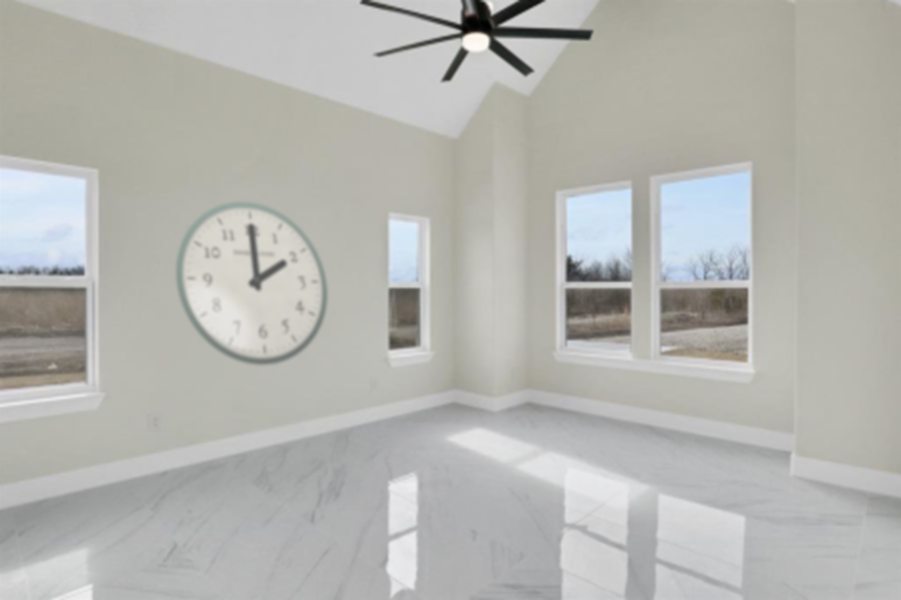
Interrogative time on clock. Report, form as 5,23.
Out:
2,00
